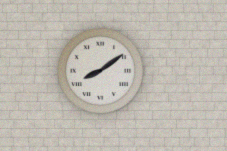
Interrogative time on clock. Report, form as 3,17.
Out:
8,09
